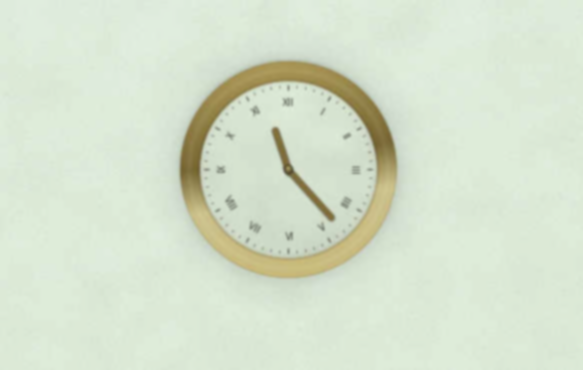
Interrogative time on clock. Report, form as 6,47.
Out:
11,23
